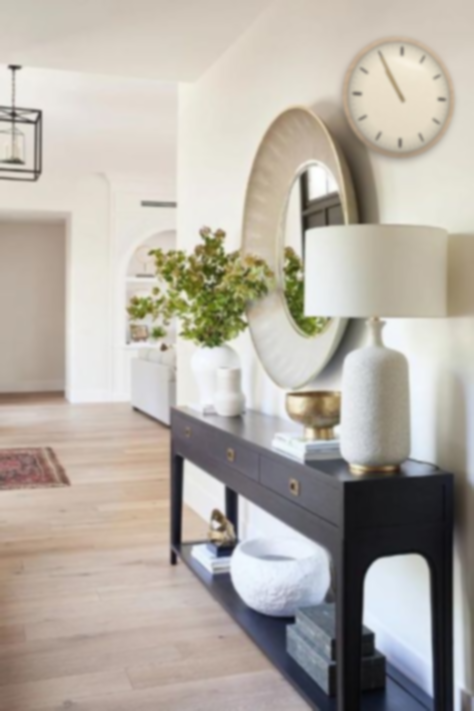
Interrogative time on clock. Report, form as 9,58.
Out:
10,55
